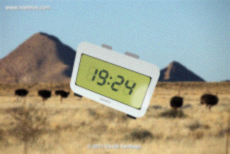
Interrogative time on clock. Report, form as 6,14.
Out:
19,24
